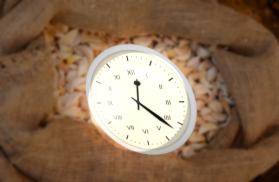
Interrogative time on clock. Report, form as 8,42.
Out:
12,22
